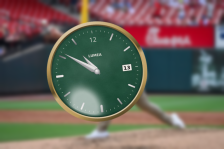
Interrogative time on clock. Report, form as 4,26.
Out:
10,51
